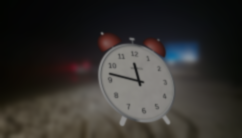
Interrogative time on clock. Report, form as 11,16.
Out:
11,47
